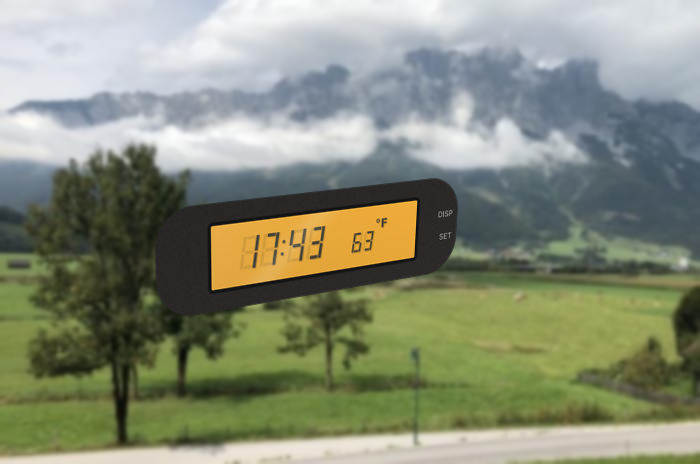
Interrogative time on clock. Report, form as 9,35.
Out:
17,43
